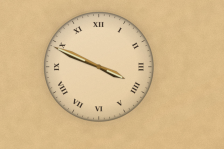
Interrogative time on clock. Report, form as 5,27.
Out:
3,49
